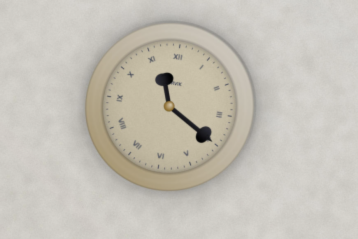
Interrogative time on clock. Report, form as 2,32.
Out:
11,20
